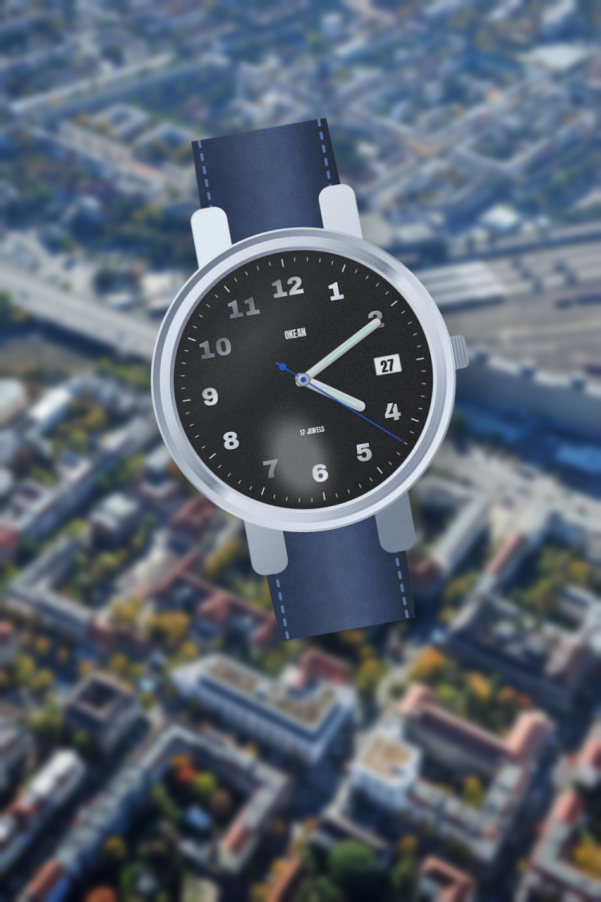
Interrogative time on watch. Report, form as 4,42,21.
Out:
4,10,22
